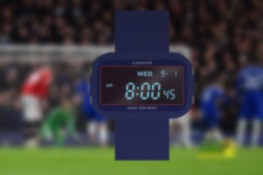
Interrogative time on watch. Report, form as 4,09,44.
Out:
8,00,45
